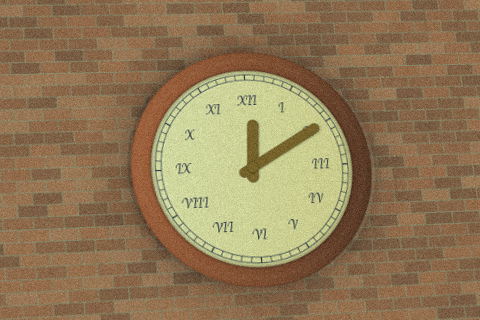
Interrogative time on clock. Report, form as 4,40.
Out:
12,10
